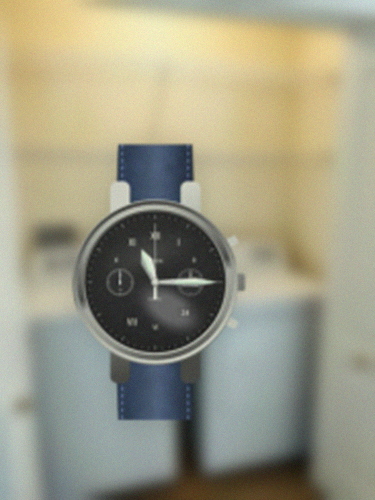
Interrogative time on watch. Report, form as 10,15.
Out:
11,15
